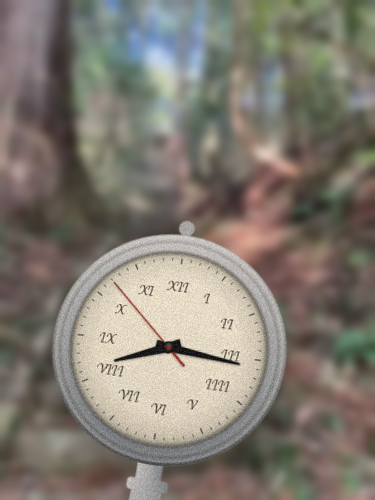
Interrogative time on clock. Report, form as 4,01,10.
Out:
8,15,52
